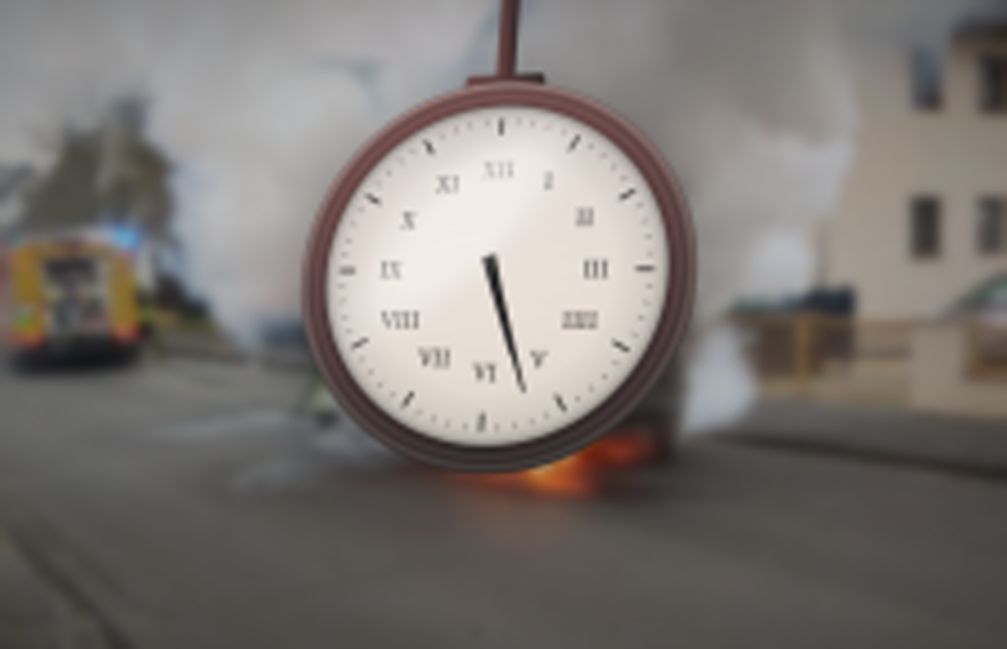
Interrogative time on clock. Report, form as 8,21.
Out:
5,27
